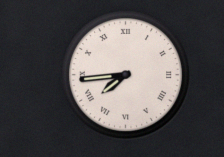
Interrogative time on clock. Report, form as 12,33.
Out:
7,44
